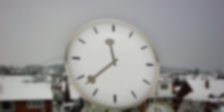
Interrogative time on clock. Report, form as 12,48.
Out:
11,38
